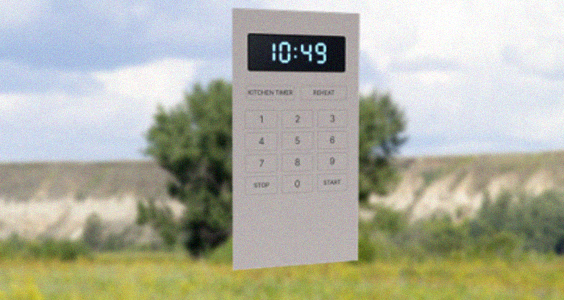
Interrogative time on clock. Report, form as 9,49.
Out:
10,49
